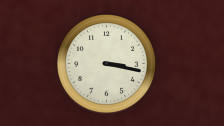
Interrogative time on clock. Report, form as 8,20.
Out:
3,17
